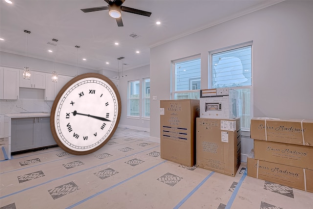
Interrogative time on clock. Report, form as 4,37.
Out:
9,17
